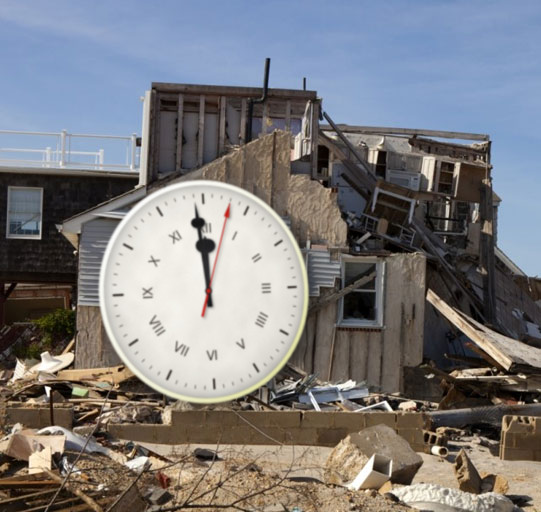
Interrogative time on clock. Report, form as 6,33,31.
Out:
11,59,03
